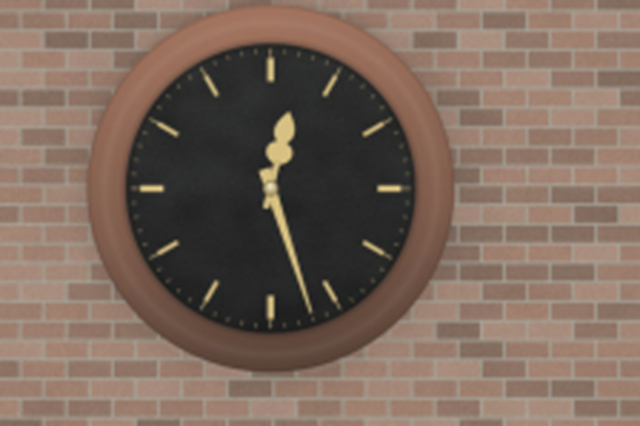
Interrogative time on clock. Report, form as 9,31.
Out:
12,27
